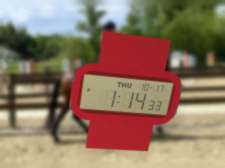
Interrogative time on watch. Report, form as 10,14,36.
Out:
1,14,33
